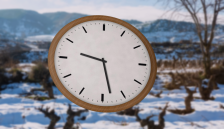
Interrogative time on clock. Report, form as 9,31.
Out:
9,28
